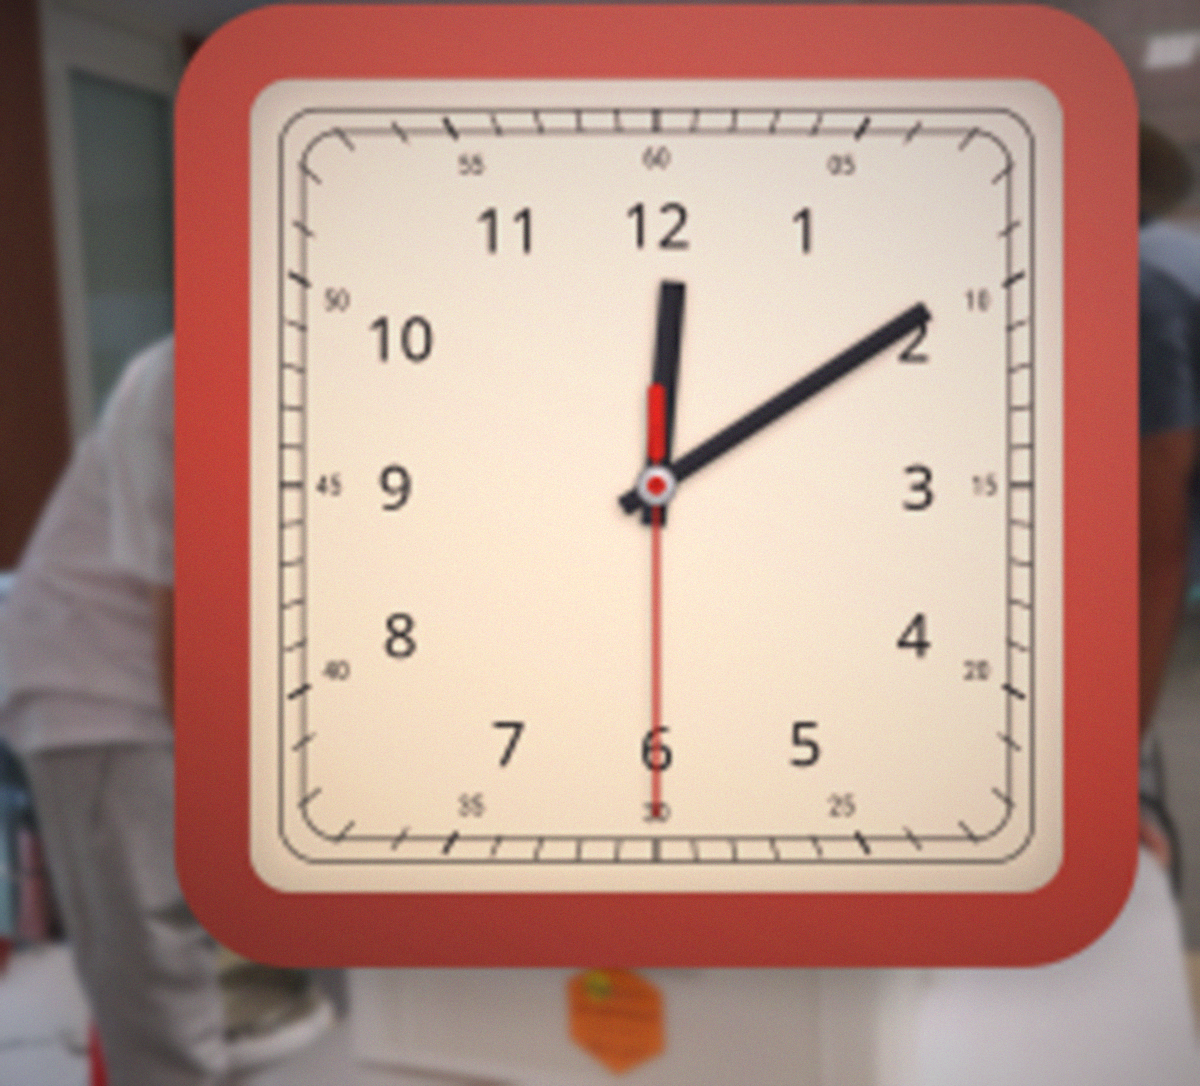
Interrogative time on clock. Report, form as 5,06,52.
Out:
12,09,30
